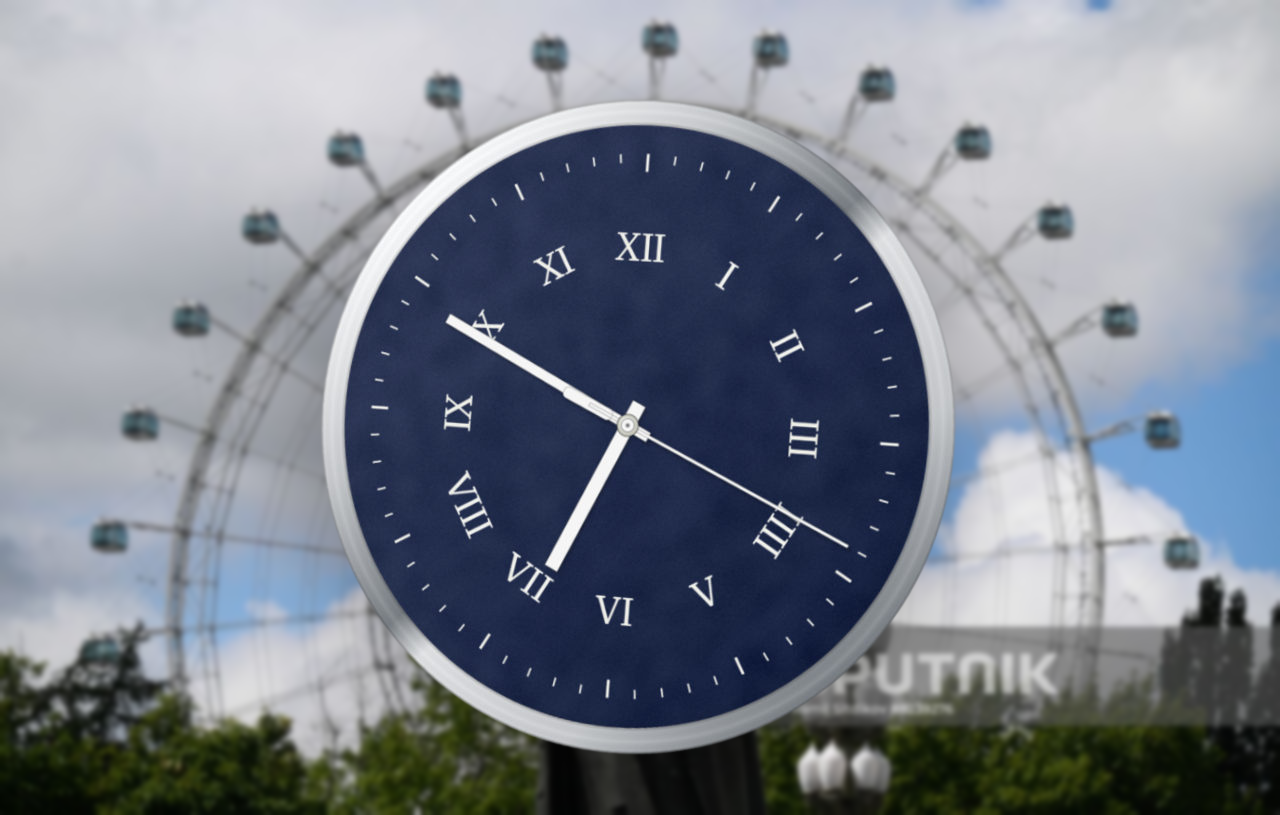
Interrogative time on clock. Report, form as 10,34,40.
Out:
6,49,19
